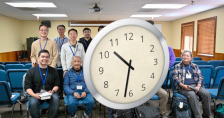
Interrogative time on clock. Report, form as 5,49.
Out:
10,32
